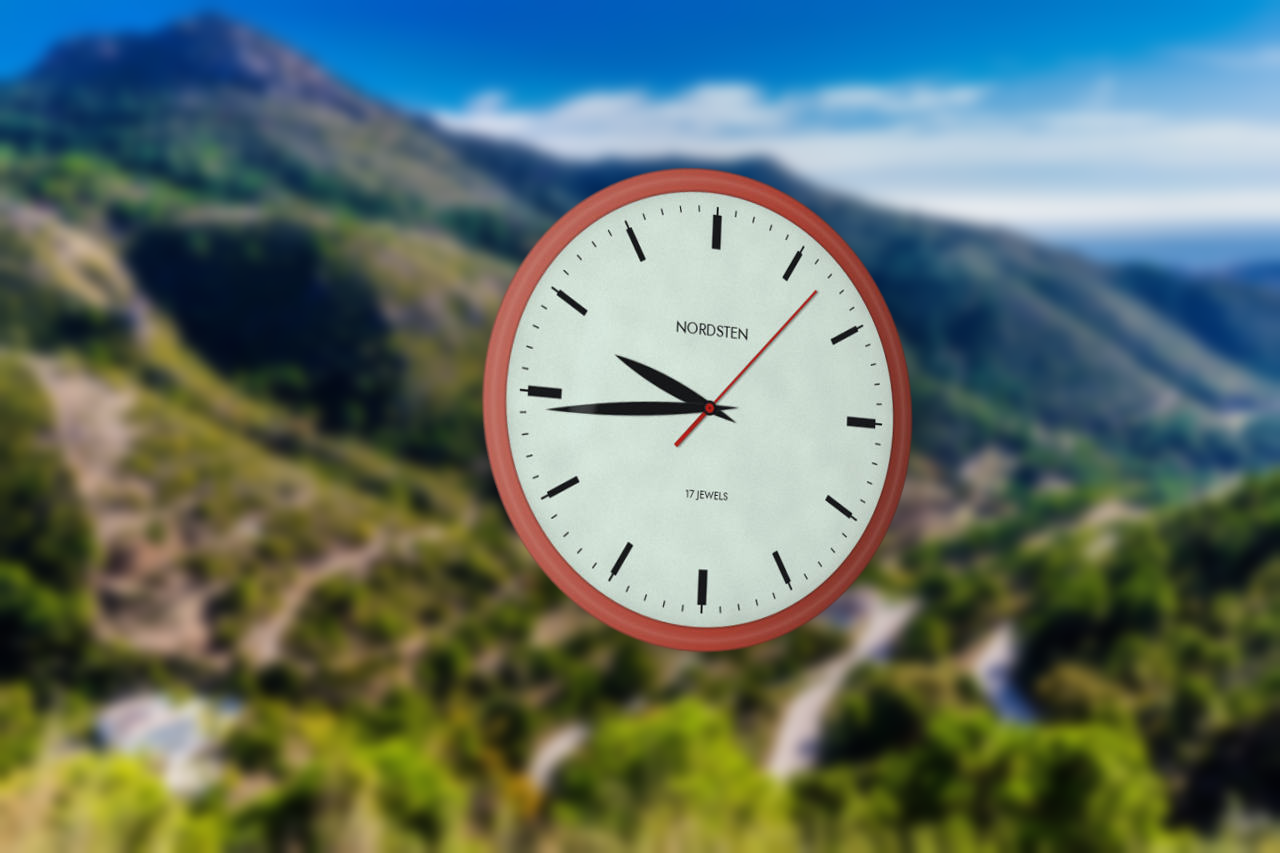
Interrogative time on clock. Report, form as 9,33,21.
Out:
9,44,07
